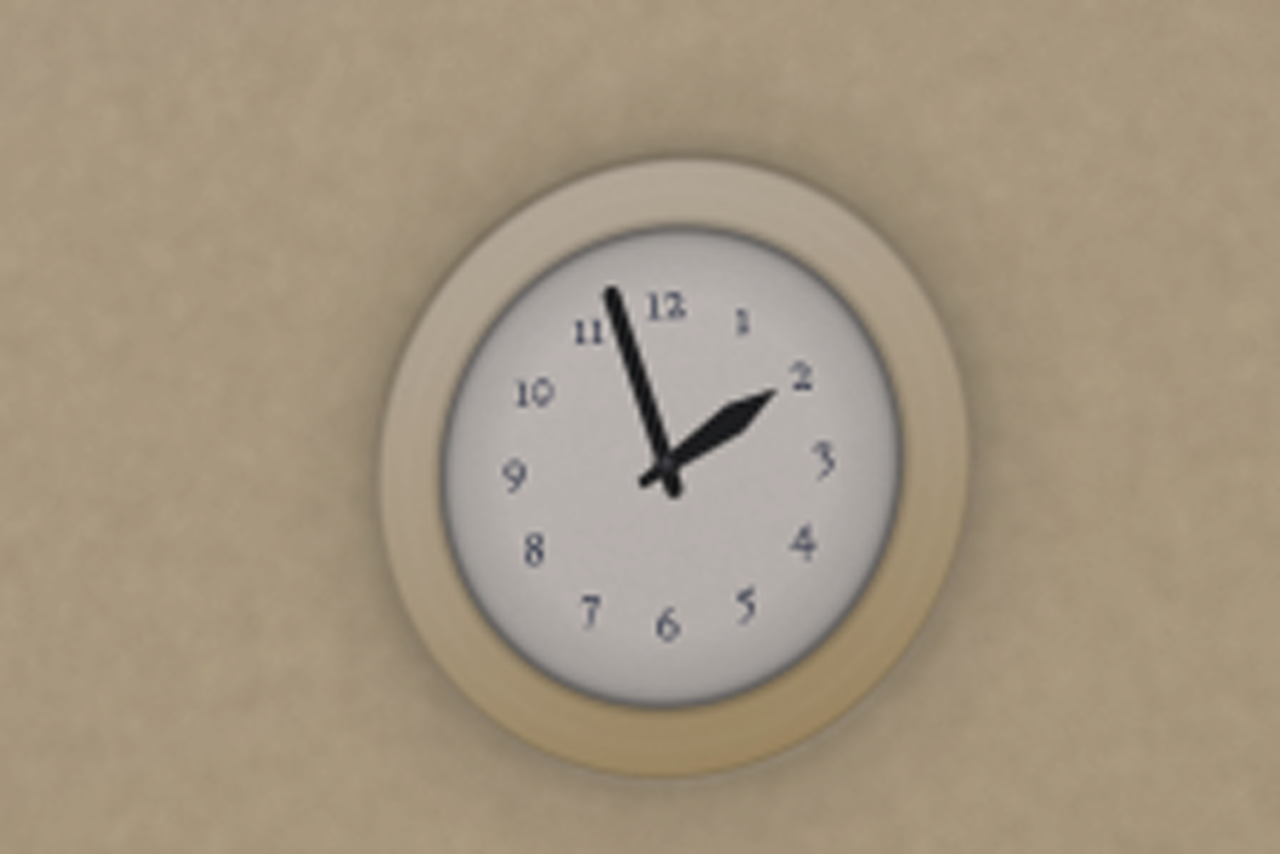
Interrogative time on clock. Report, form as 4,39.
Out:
1,57
